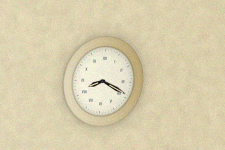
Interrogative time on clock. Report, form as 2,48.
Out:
8,19
